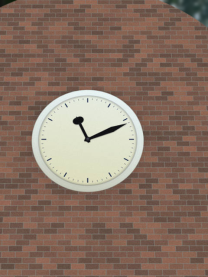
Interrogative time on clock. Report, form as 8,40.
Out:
11,11
